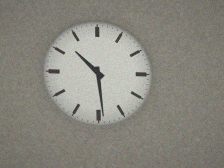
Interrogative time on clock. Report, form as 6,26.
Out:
10,29
